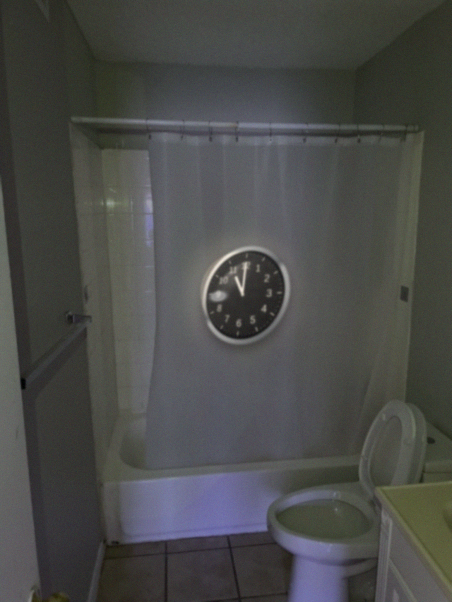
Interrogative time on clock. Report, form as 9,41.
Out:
11,00
